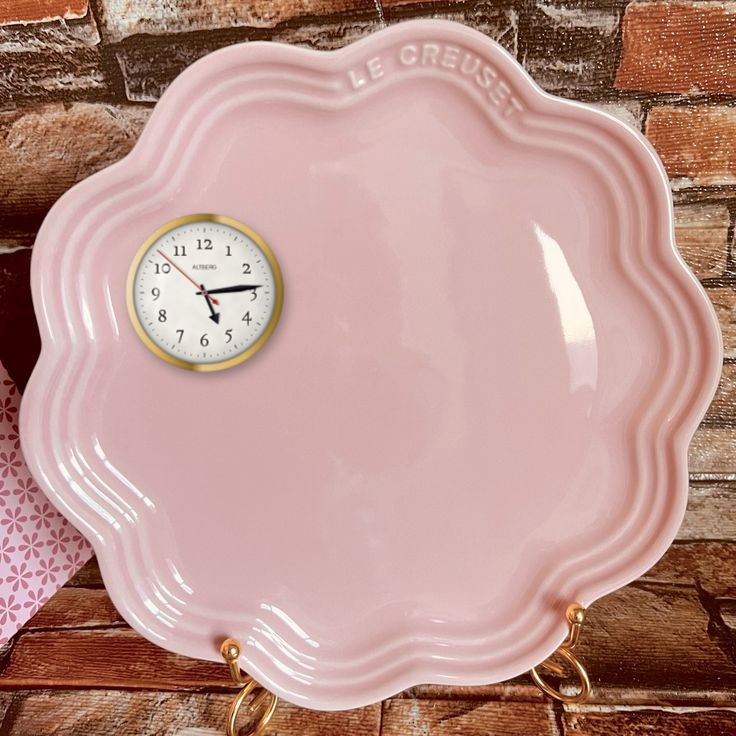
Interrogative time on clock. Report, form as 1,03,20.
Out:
5,13,52
